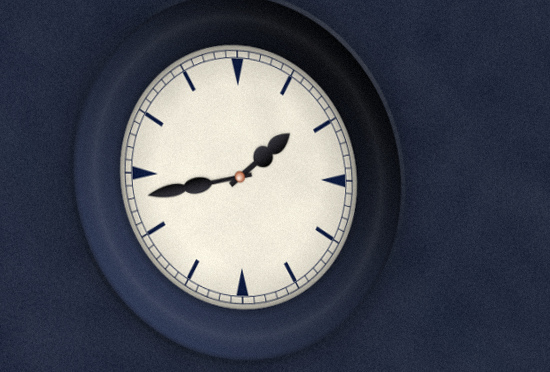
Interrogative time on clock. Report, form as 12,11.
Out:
1,43
